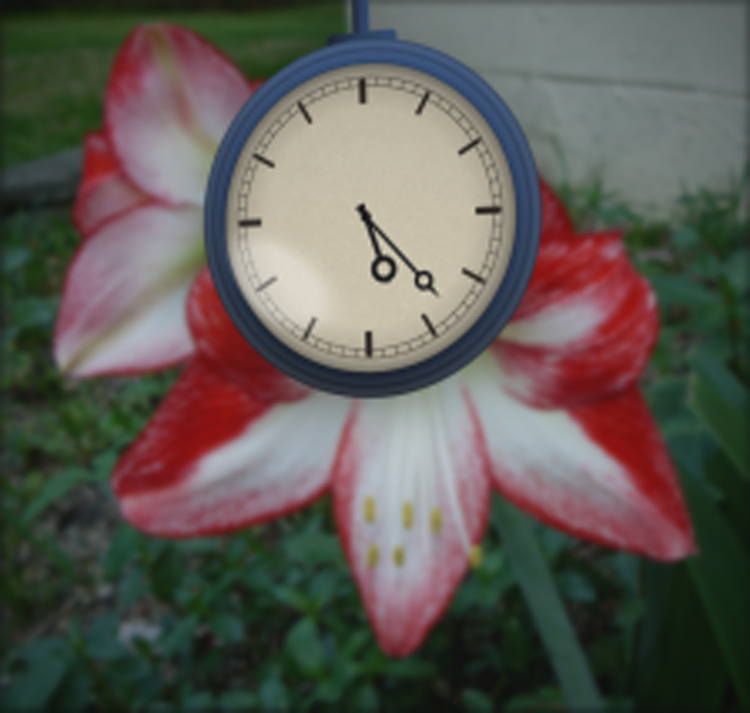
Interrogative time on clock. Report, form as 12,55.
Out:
5,23
